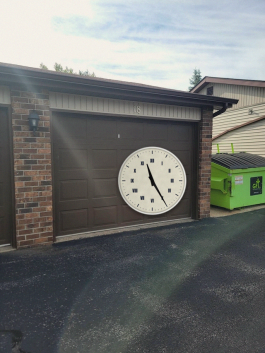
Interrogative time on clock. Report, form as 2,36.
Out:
11,25
